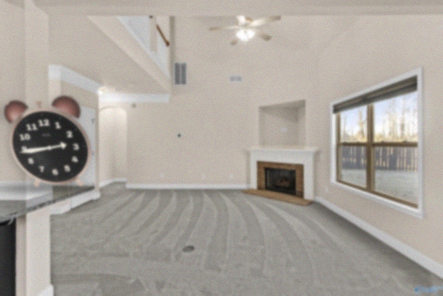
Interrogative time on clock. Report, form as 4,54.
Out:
2,44
